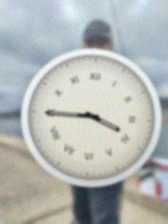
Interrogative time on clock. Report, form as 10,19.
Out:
3,45
